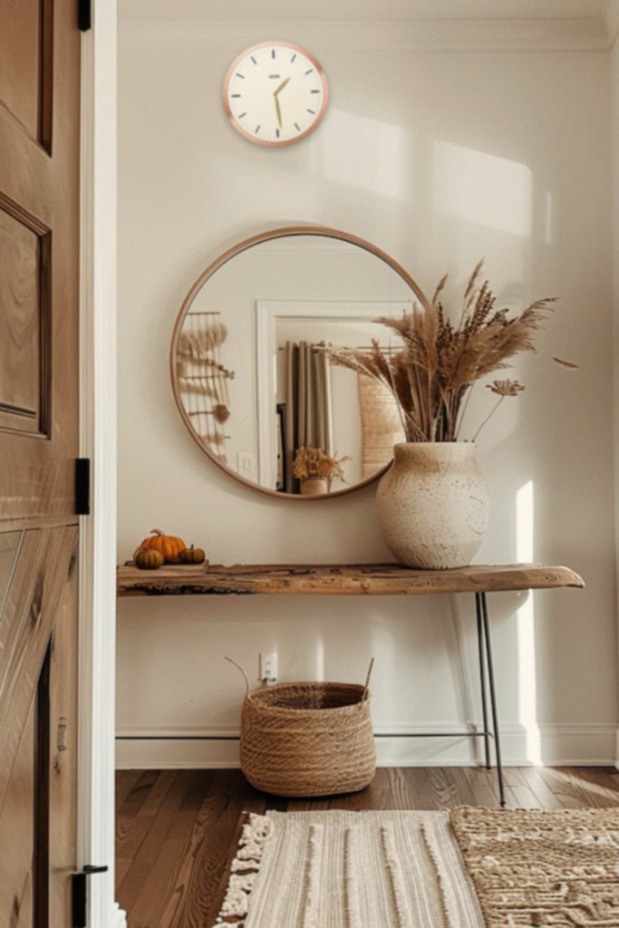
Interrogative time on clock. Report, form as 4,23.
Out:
1,29
